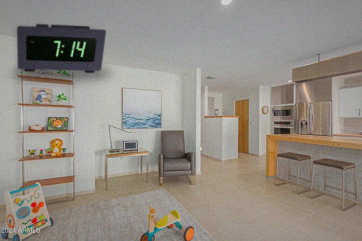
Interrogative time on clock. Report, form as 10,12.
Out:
7,14
